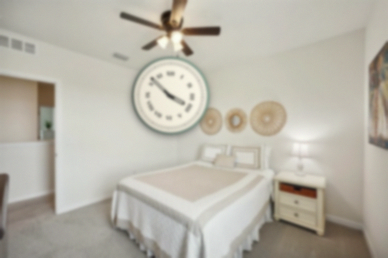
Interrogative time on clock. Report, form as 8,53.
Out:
3,52
